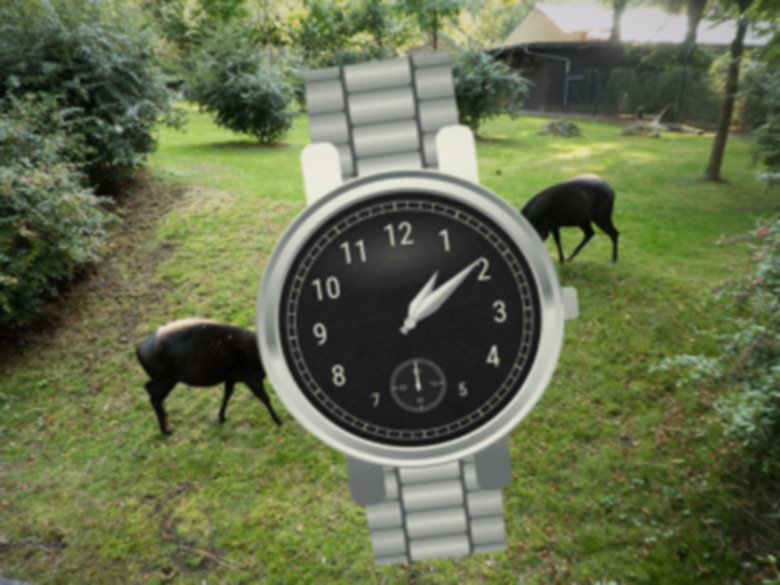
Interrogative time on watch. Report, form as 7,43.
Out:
1,09
